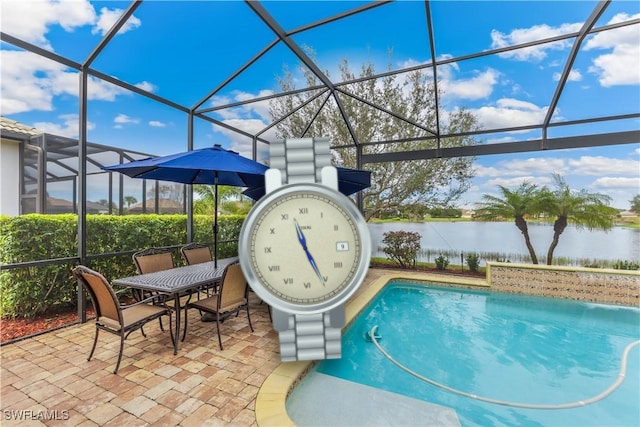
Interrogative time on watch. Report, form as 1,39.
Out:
11,26
